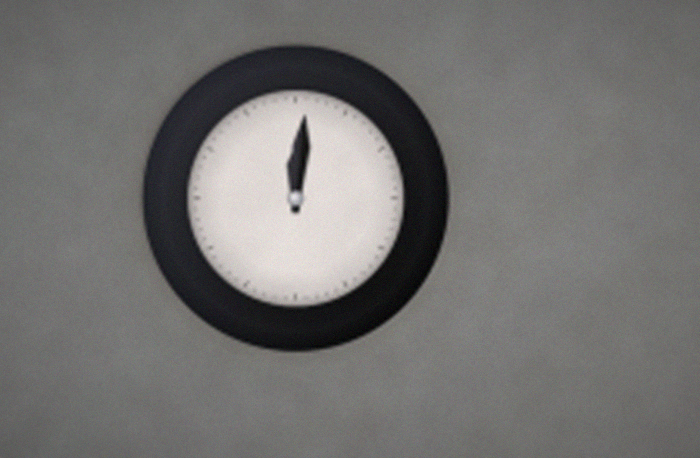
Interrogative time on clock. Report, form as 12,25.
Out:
12,01
